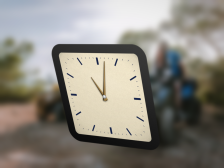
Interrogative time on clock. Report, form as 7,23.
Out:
11,02
